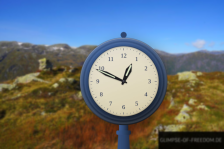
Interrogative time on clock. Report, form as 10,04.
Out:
12,49
